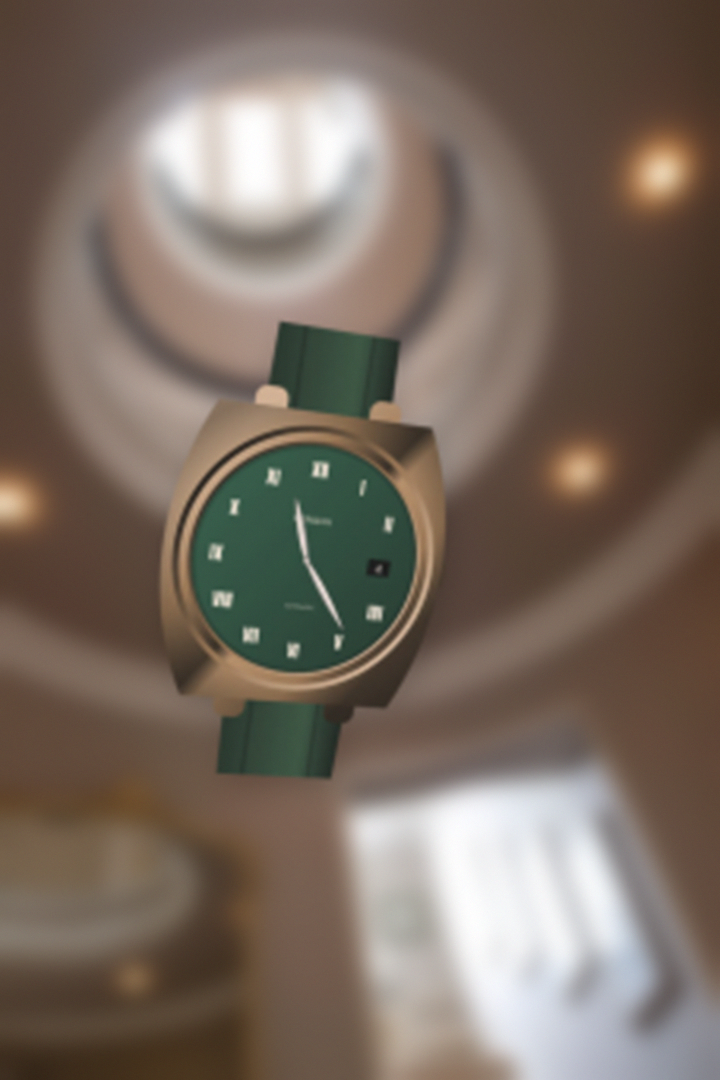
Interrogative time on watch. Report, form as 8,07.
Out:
11,24
